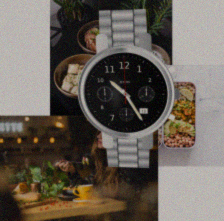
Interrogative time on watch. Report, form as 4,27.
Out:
10,25
